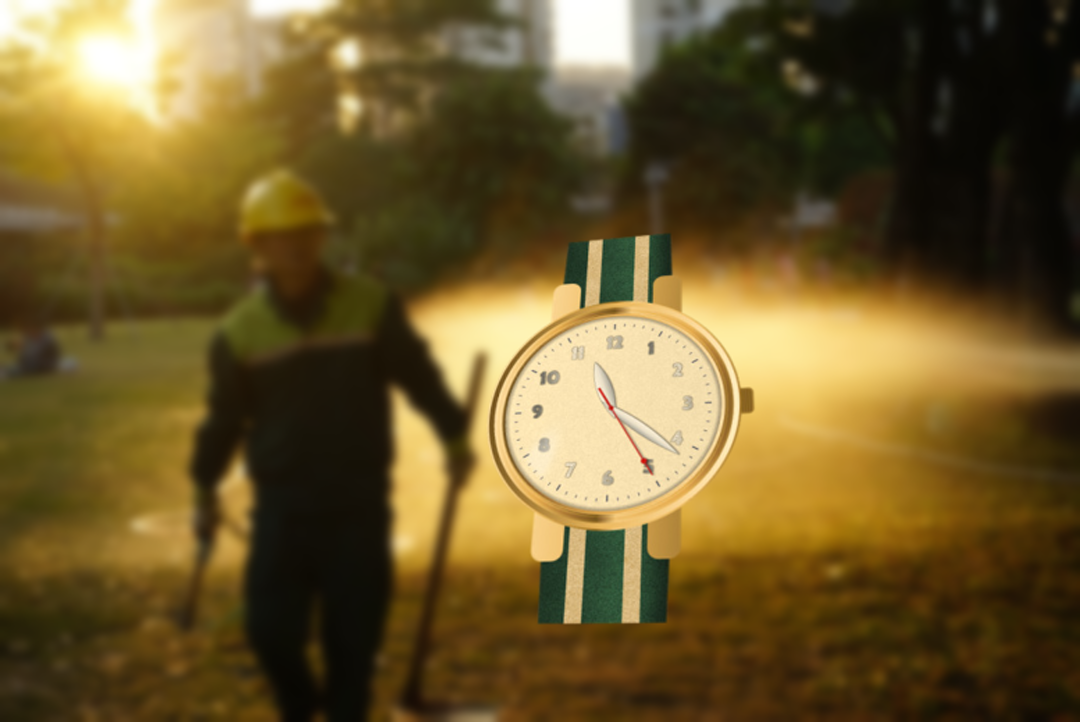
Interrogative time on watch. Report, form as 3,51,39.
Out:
11,21,25
